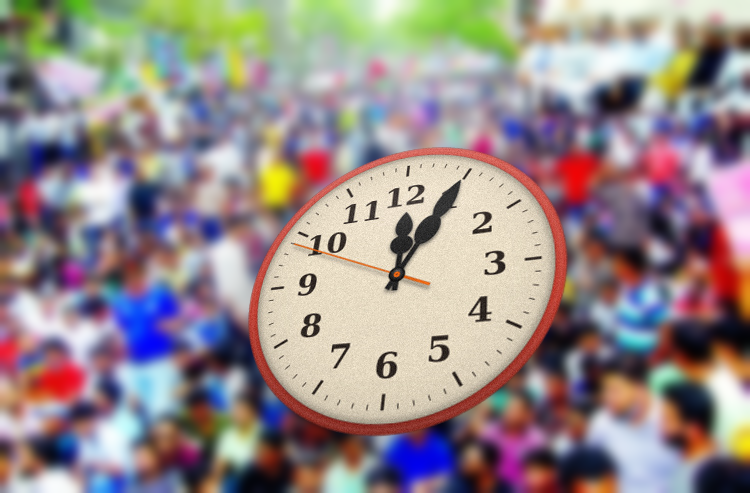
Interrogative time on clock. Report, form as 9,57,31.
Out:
12,04,49
